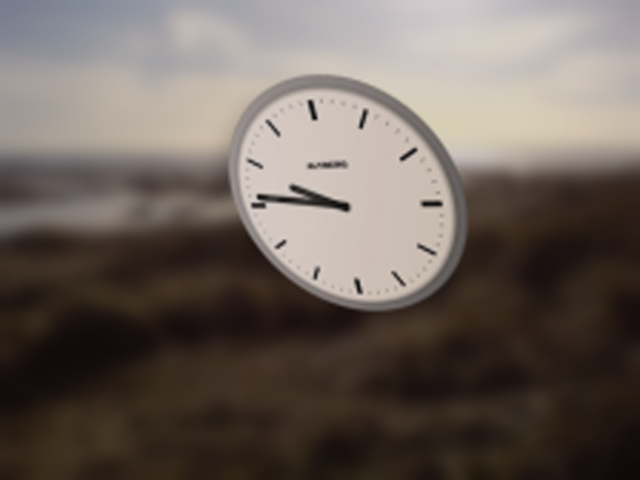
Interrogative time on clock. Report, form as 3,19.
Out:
9,46
